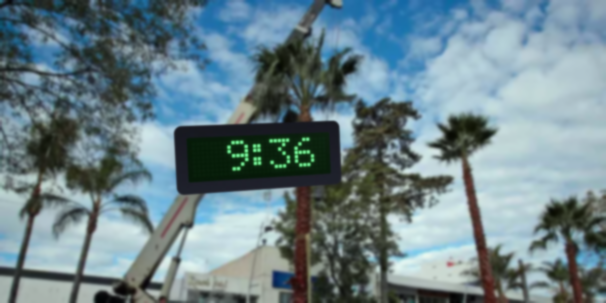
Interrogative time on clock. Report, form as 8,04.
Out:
9,36
